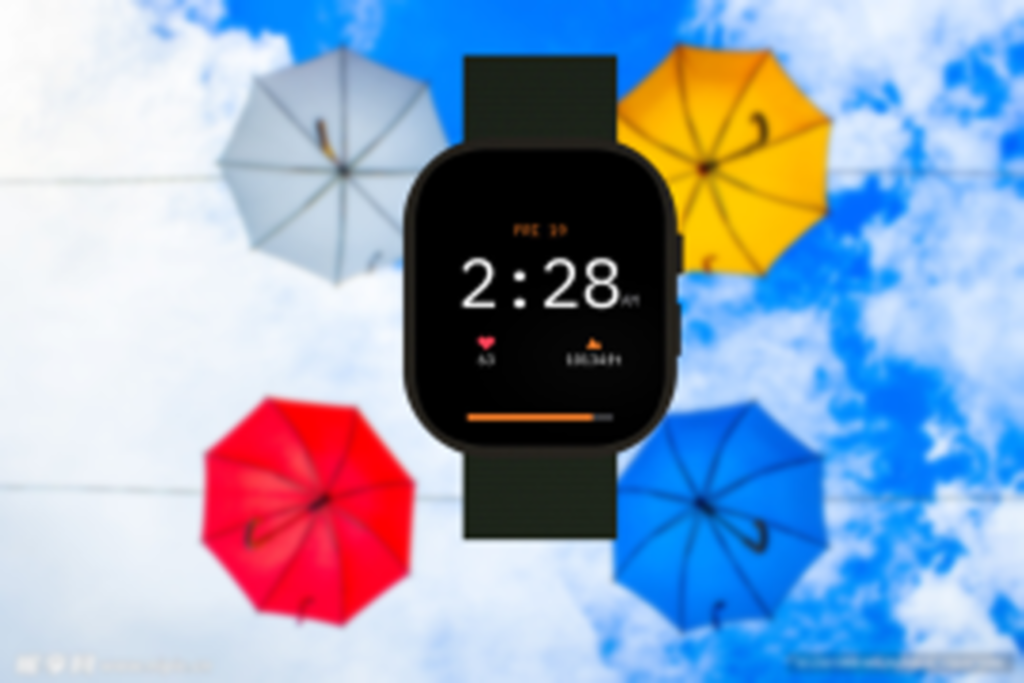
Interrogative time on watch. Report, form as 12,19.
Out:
2,28
